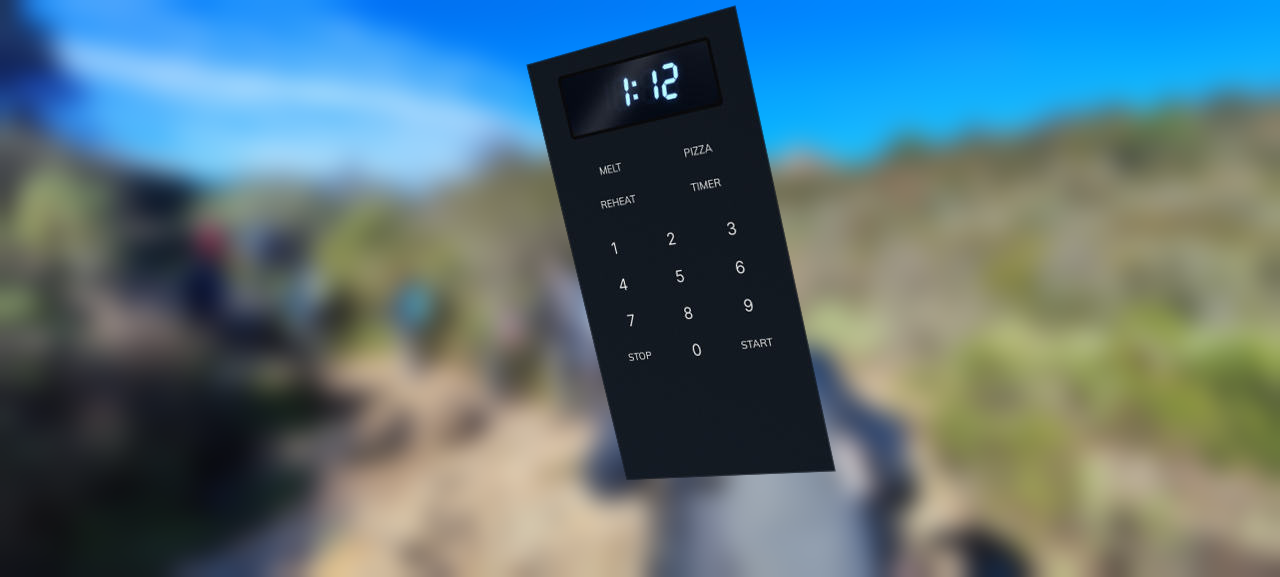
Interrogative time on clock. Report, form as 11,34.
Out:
1,12
